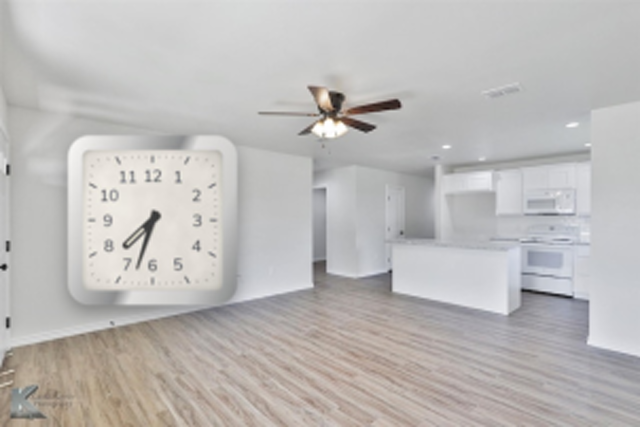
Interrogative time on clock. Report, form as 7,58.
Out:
7,33
